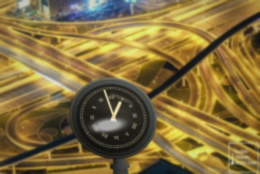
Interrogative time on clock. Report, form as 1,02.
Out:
12,58
